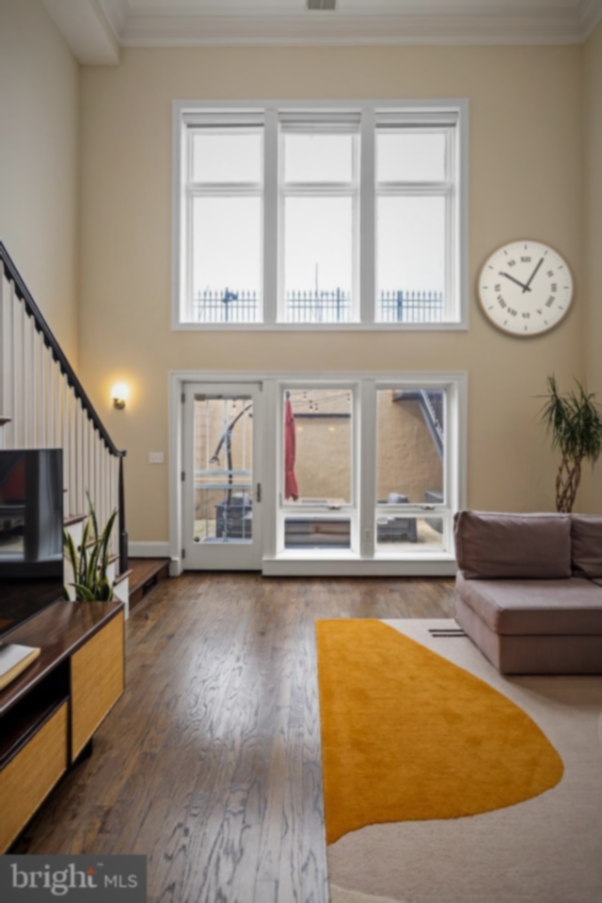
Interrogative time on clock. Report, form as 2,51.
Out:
10,05
